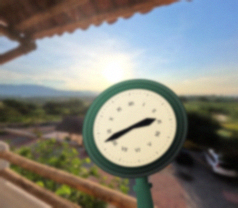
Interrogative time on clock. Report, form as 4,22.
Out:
2,42
